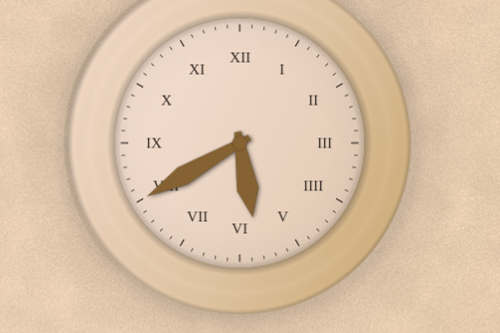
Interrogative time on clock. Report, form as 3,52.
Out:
5,40
